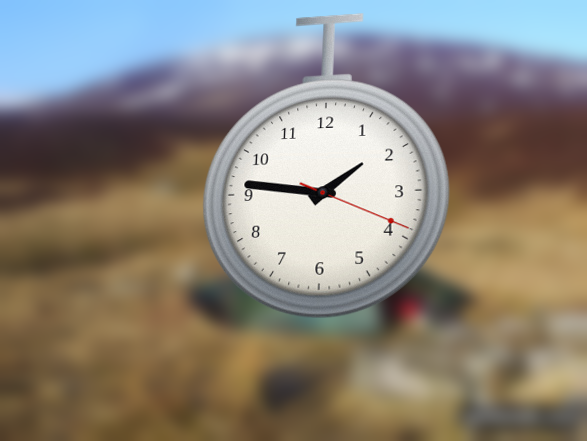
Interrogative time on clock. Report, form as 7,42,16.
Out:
1,46,19
